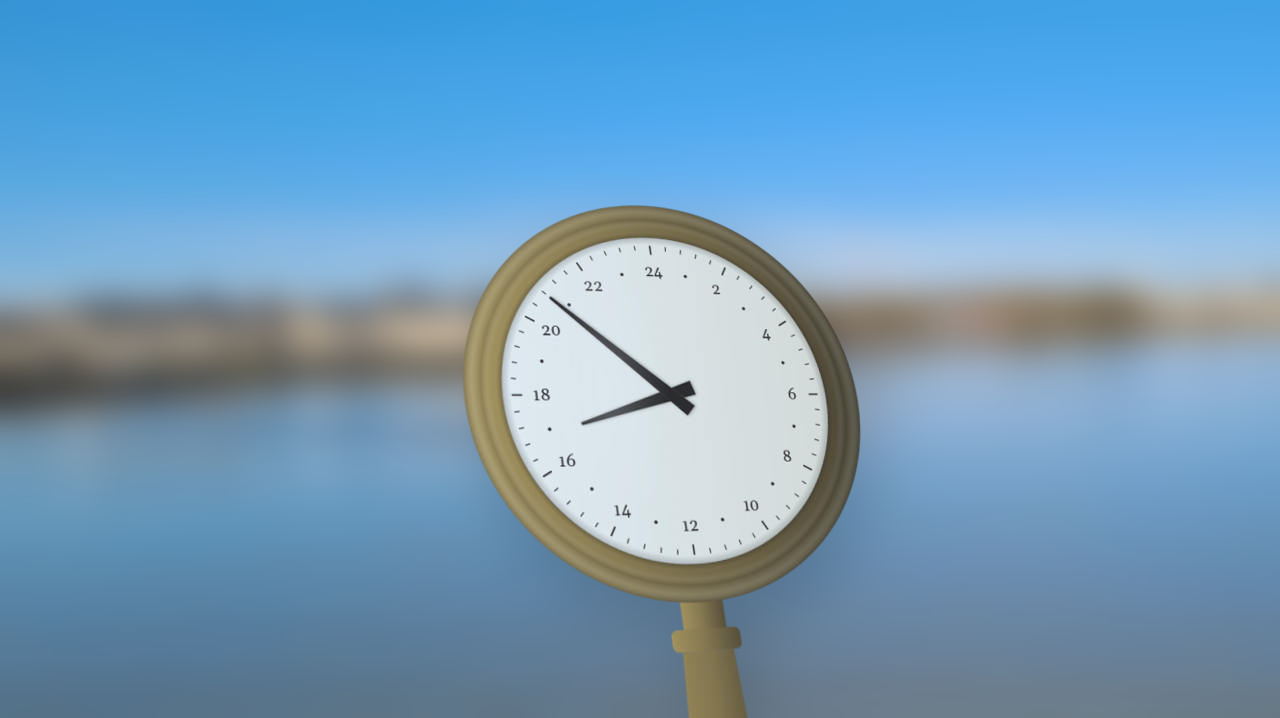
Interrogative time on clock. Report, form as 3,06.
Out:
16,52
